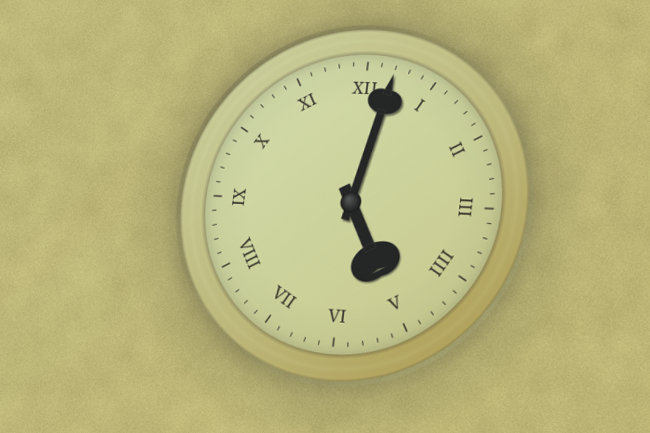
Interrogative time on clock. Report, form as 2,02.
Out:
5,02
